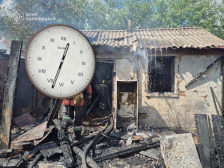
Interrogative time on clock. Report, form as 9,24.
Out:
12,33
